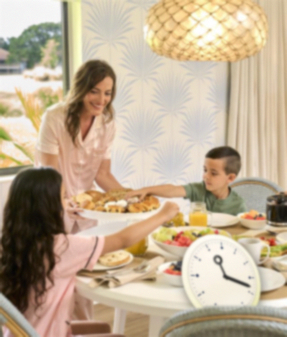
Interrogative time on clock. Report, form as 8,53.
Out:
11,18
